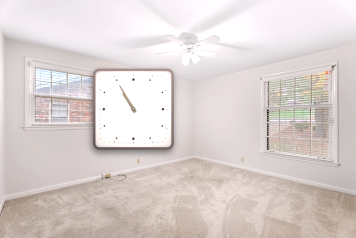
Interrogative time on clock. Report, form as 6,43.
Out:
10,55
